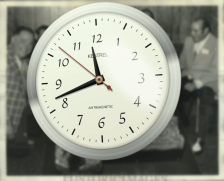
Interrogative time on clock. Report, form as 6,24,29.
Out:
11,41,52
